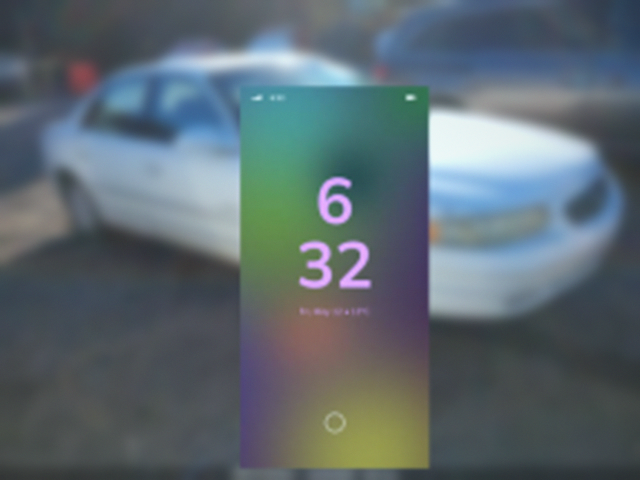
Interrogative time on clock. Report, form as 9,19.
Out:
6,32
